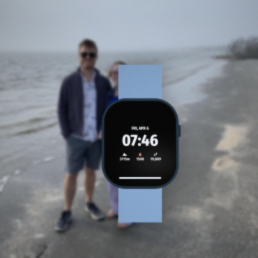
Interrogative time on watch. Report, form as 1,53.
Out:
7,46
